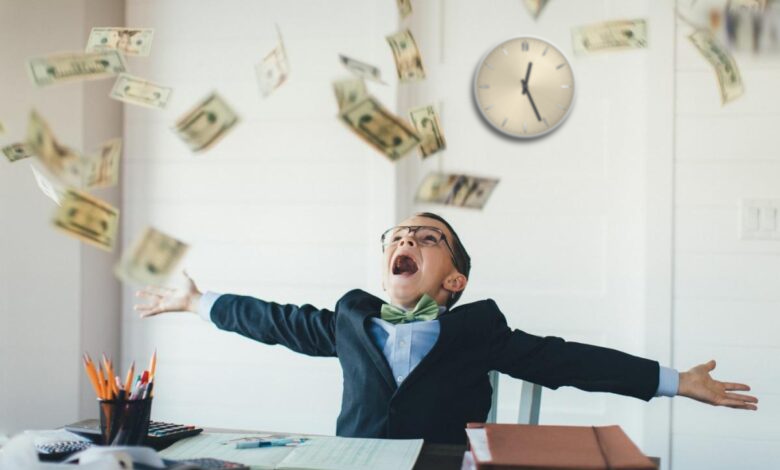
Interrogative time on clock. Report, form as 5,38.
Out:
12,26
